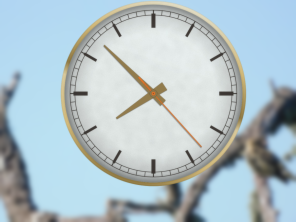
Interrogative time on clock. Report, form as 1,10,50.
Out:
7,52,23
